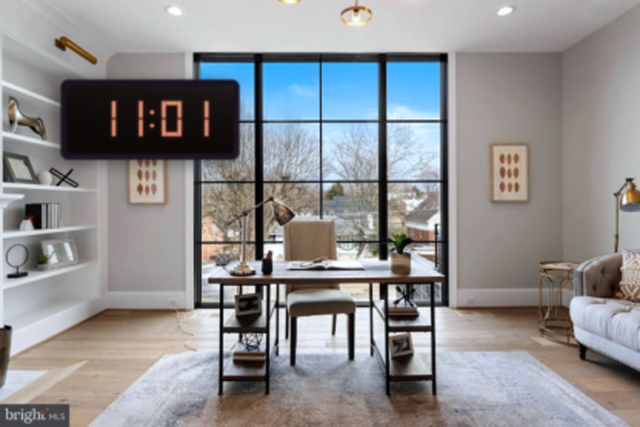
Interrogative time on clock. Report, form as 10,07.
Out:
11,01
